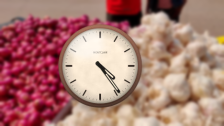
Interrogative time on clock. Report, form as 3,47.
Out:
4,24
